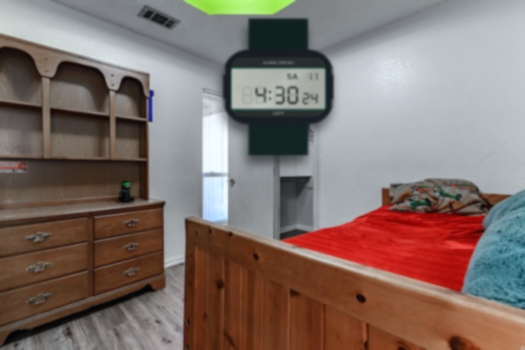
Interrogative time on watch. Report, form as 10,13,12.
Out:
4,30,24
